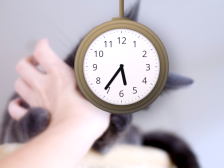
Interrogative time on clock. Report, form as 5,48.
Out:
5,36
